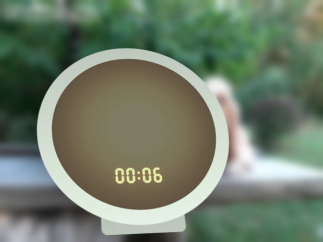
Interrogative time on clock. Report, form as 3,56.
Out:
0,06
